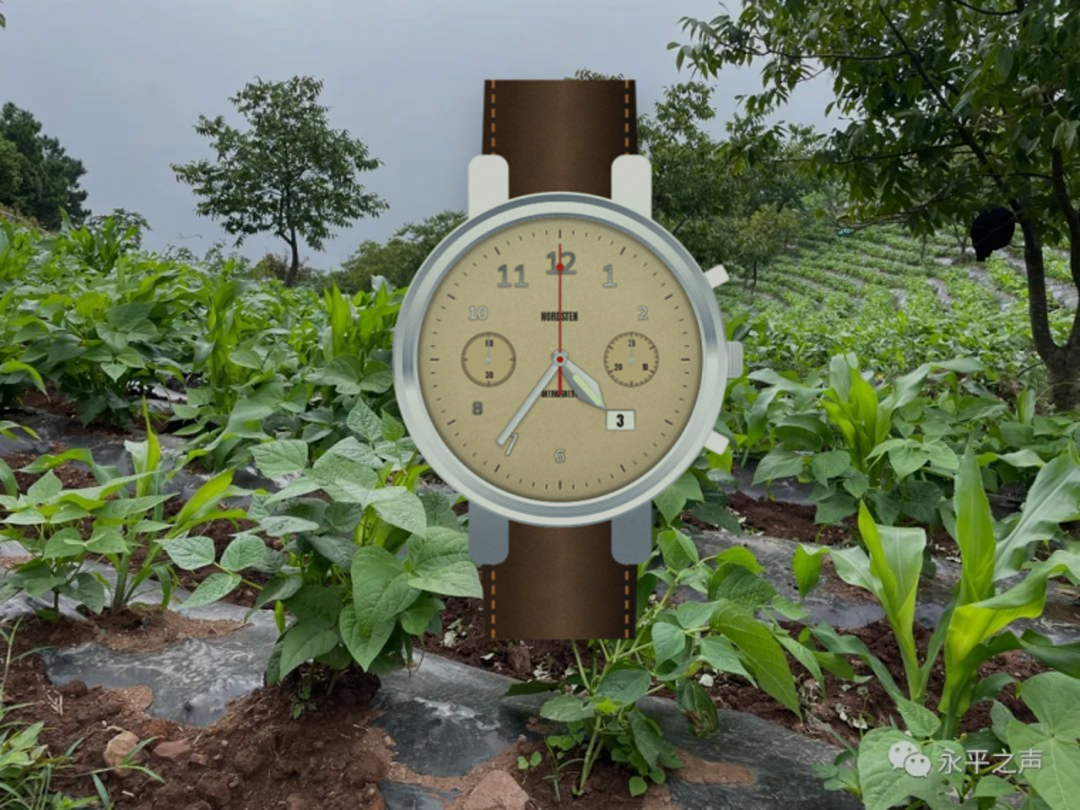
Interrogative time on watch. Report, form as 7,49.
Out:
4,36
